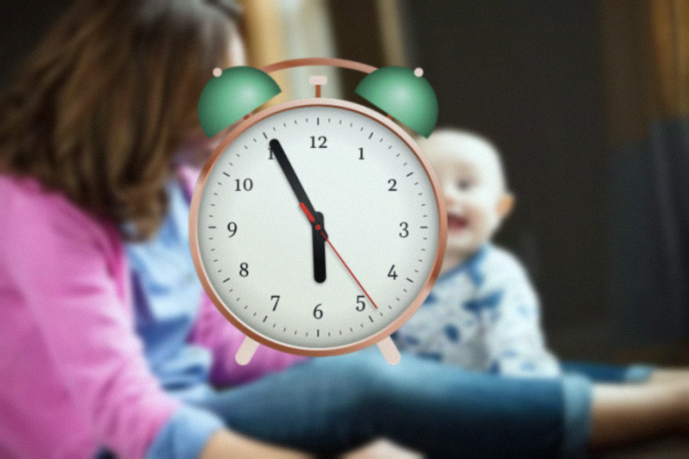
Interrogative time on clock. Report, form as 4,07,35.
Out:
5,55,24
